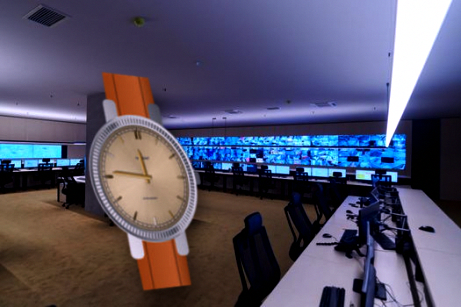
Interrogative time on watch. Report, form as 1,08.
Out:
11,46
